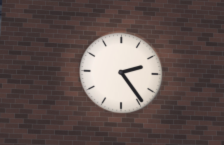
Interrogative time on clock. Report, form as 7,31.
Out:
2,24
